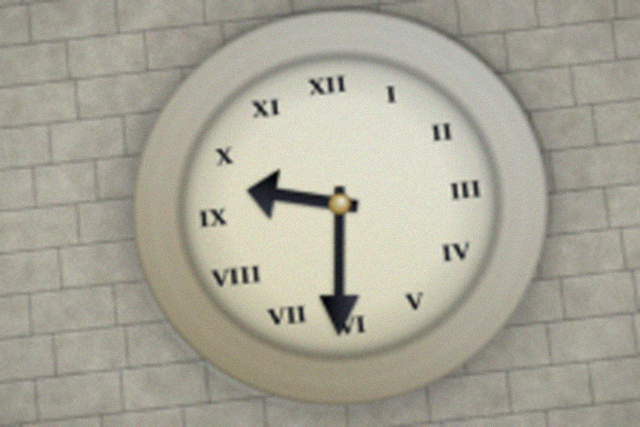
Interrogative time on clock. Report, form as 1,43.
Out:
9,31
